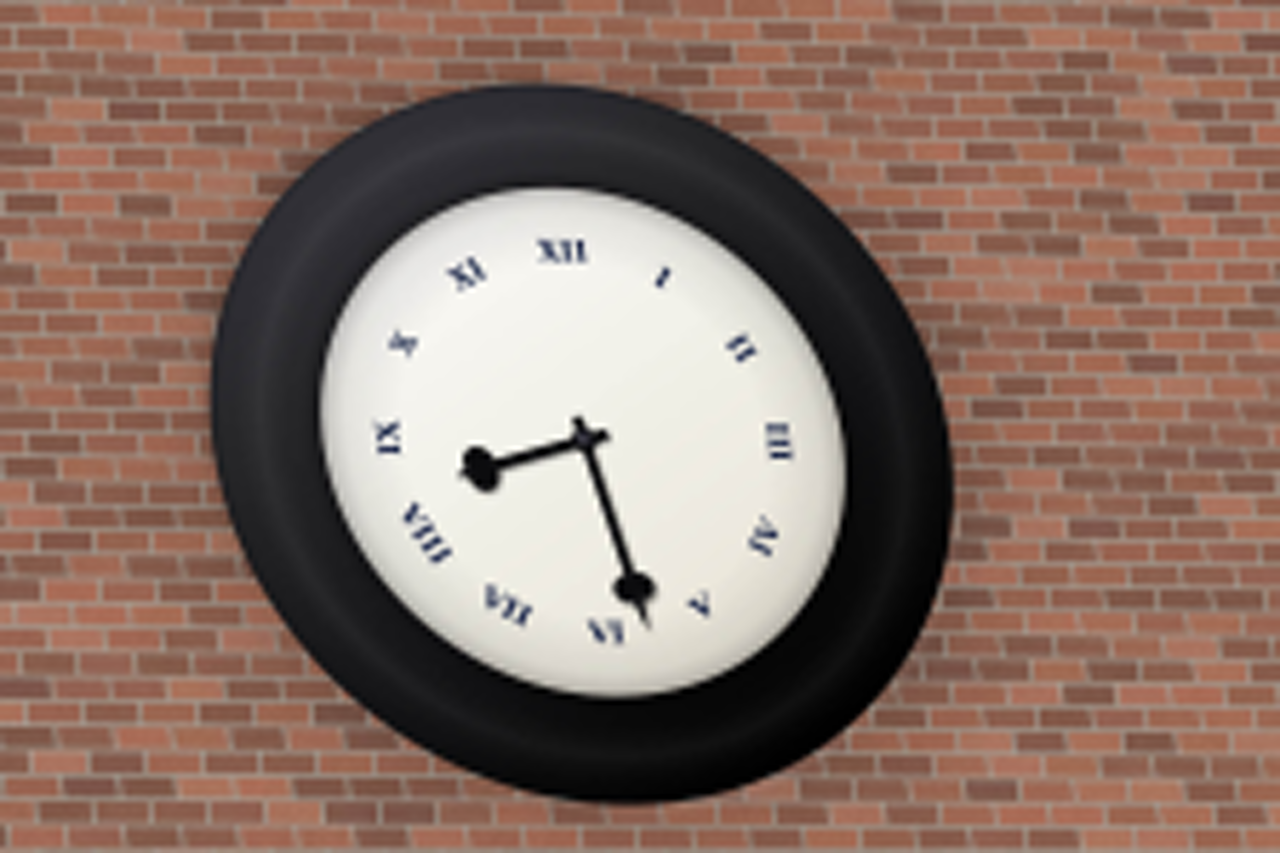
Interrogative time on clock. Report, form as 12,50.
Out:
8,28
